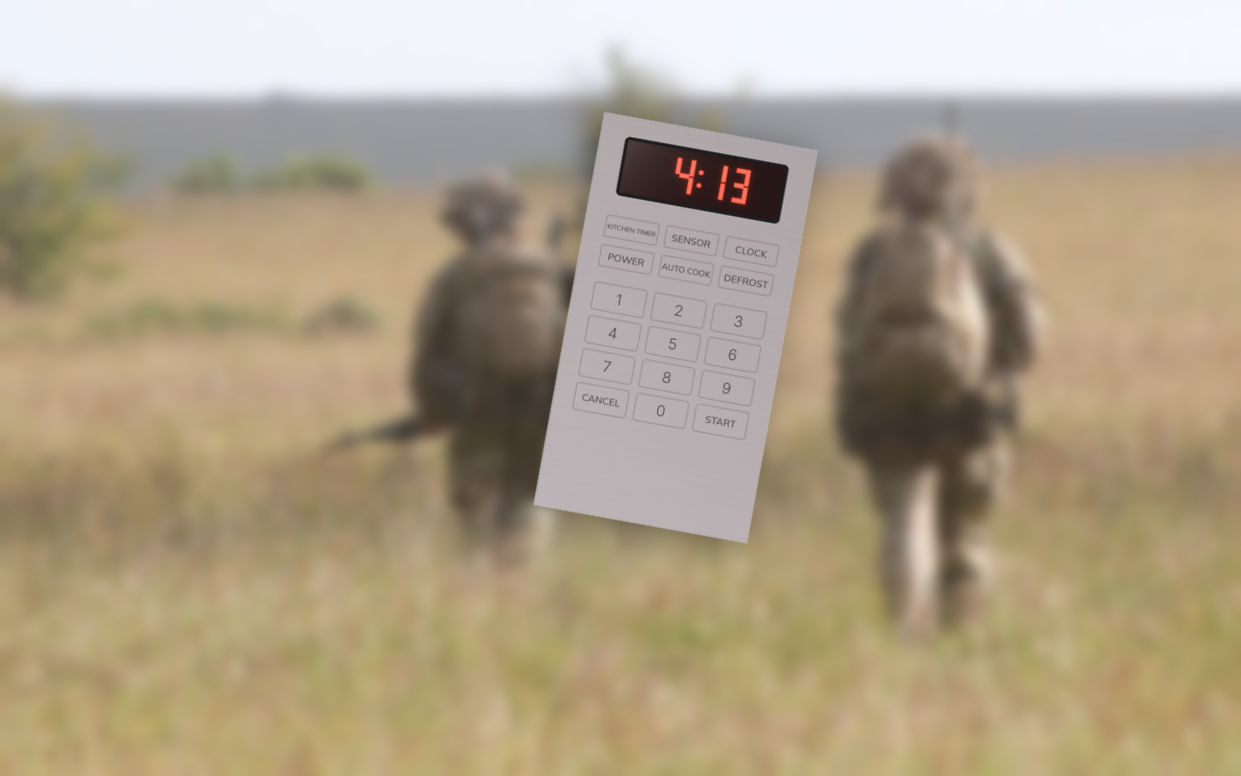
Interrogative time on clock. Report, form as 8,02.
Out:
4,13
